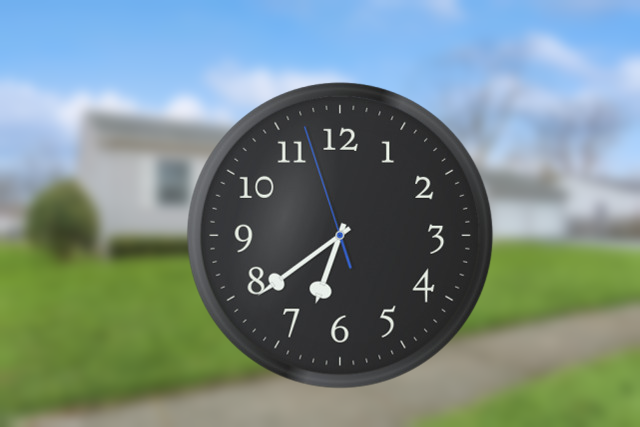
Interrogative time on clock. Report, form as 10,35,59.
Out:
6,38,57
